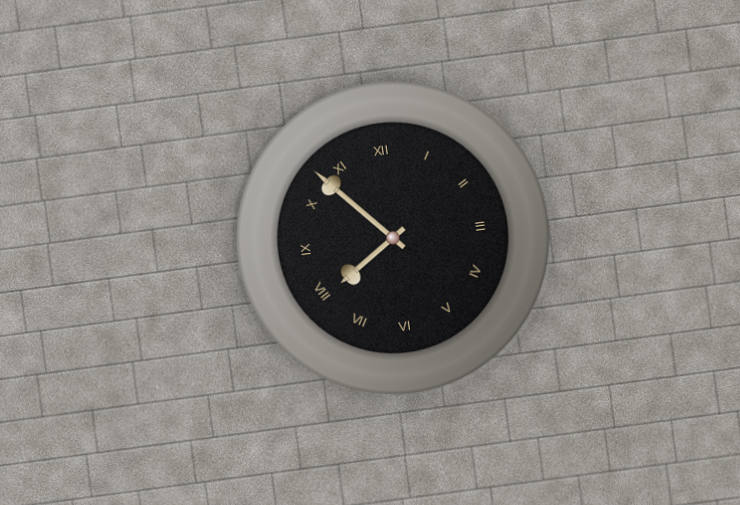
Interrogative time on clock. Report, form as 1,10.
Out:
7,53
